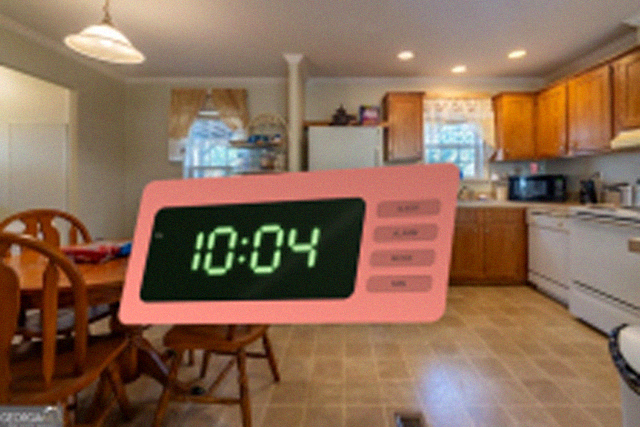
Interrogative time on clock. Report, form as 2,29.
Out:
10,04
